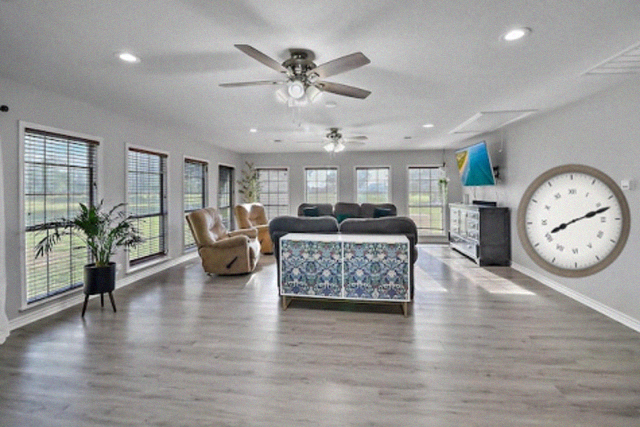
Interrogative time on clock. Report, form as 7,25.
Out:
8,12
